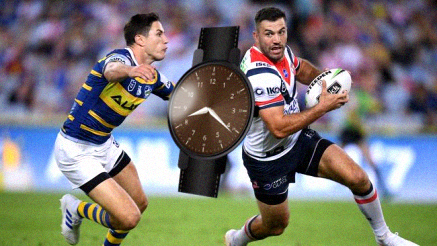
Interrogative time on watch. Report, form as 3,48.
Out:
8,21
